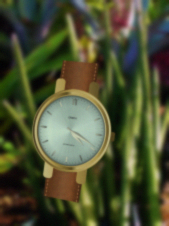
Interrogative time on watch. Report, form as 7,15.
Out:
4,19
